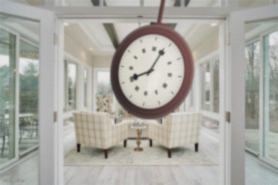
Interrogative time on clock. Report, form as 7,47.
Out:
8,04
